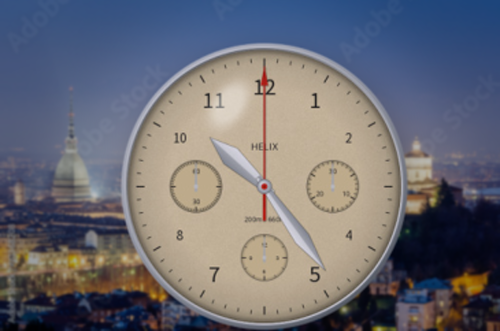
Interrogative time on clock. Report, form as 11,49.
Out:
10,24
